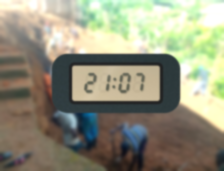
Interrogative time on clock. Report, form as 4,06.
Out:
21,07
